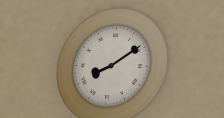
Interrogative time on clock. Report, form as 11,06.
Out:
8,09
